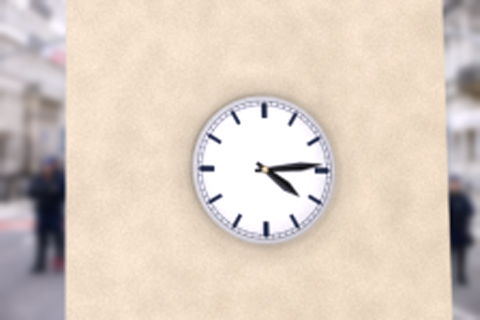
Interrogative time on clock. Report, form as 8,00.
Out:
4,14
